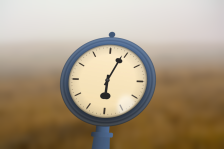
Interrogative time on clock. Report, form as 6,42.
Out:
6,04
